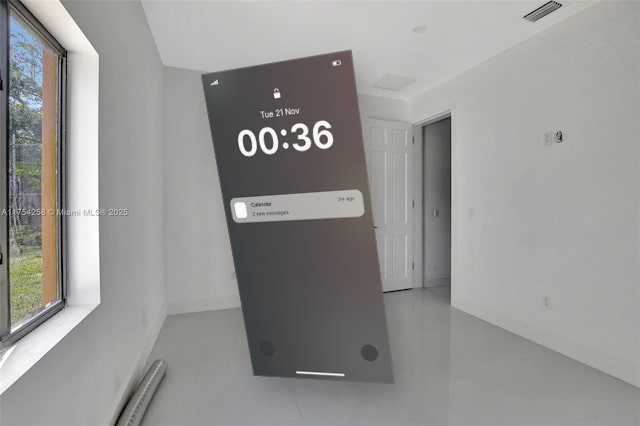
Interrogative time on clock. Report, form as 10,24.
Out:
0,36
